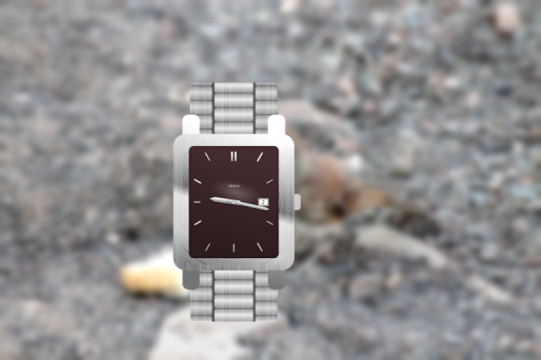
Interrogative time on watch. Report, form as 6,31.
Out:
9,17
